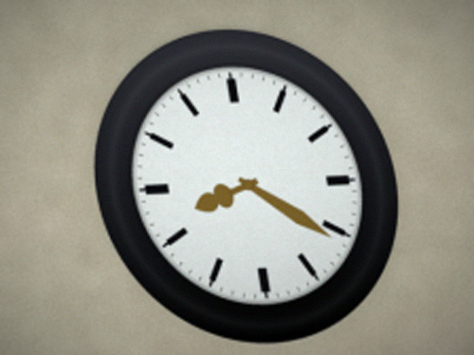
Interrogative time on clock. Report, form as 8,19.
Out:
8,21
